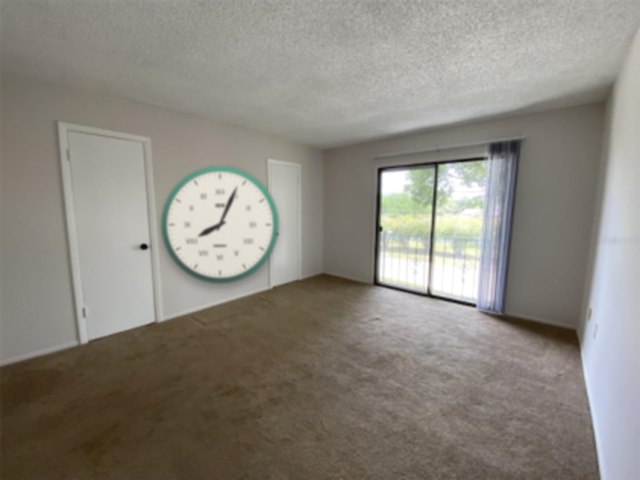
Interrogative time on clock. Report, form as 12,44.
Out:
8,04
